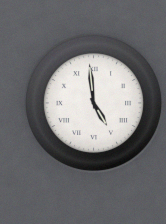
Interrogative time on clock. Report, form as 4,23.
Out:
4,59
